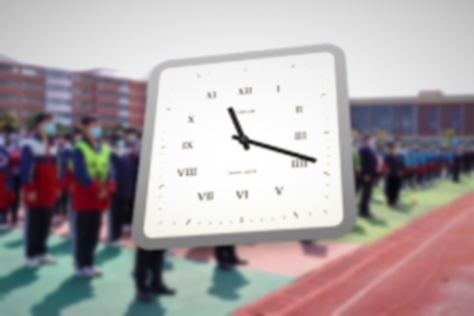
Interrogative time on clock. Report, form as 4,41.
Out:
11,19
